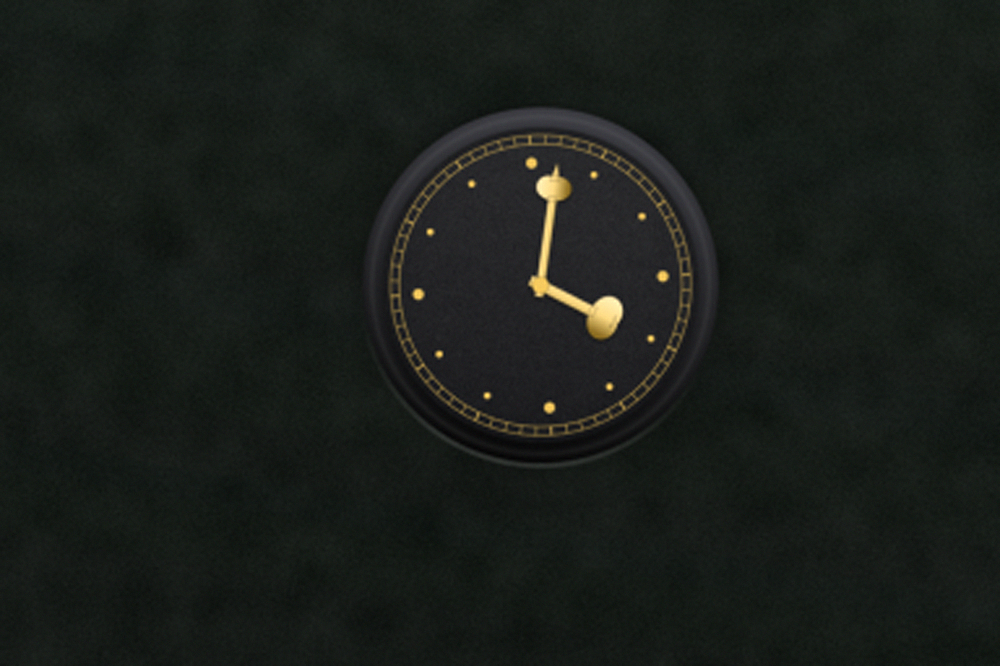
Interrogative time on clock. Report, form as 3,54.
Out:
4,02
